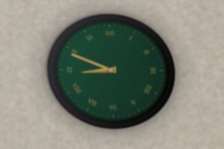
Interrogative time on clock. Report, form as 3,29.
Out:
8,49
